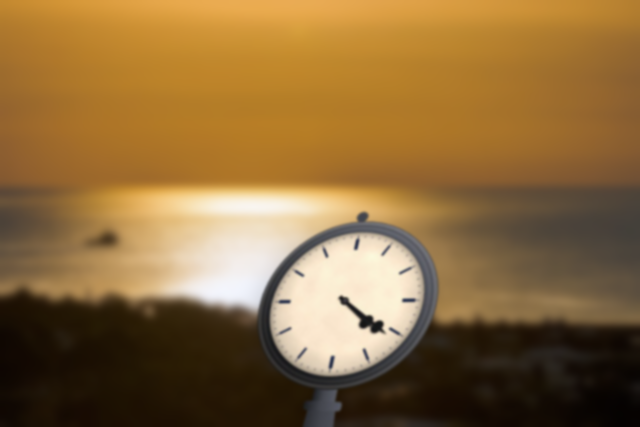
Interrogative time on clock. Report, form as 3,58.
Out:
4,21
